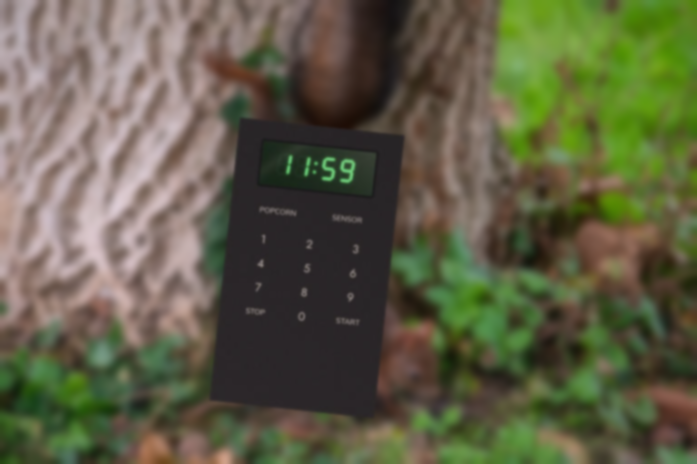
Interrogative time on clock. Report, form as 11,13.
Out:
11,59
